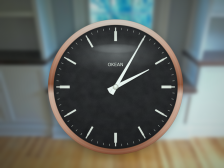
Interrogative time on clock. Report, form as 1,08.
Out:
2,05
